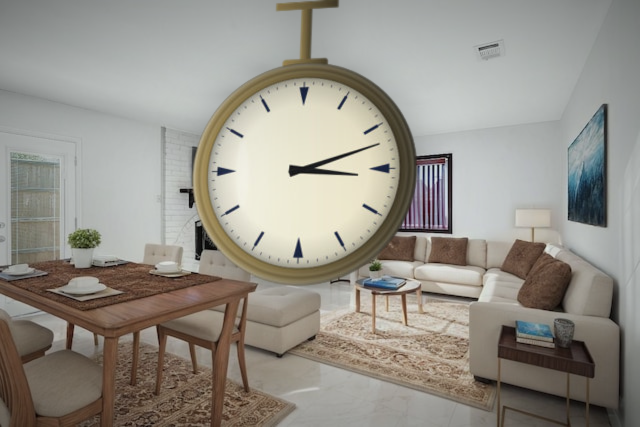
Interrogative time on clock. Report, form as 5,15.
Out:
3,12
